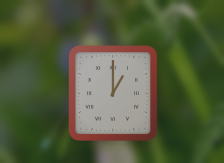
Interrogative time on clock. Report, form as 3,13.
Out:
1,00
